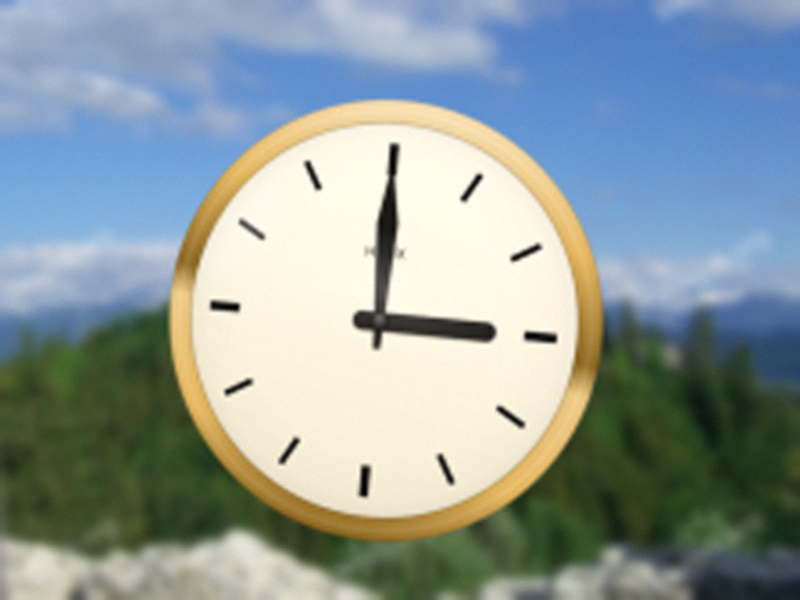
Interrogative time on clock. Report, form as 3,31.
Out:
3,00
